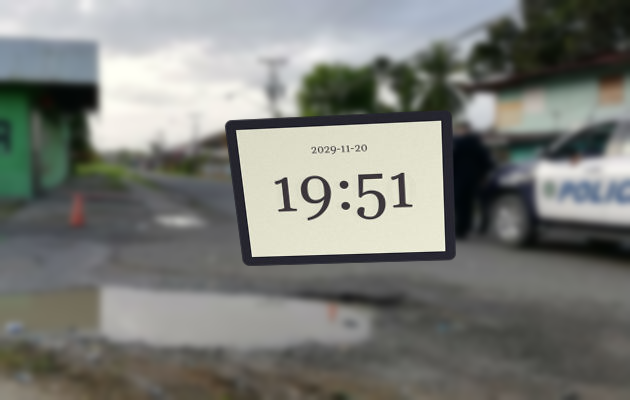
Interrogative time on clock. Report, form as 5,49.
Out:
19,51
